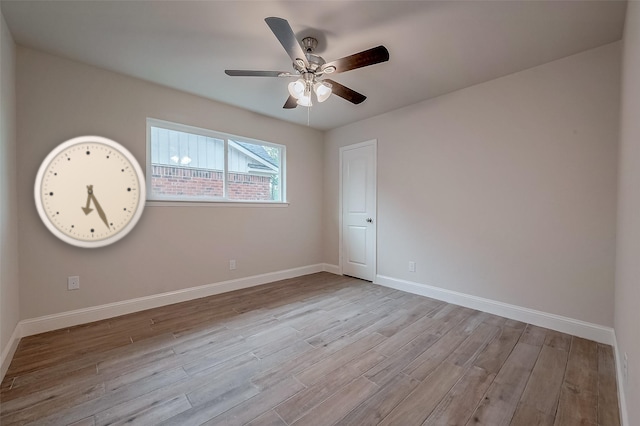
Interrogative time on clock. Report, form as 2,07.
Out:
6,26
